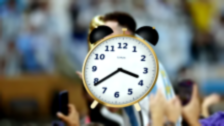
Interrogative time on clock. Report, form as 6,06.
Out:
3,39
